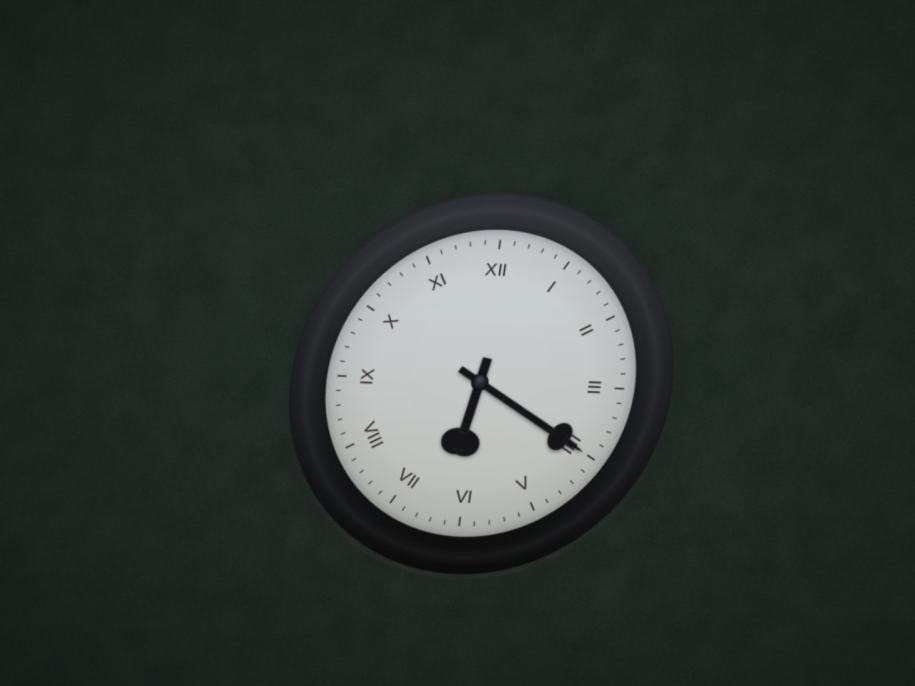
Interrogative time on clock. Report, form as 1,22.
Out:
6,20
